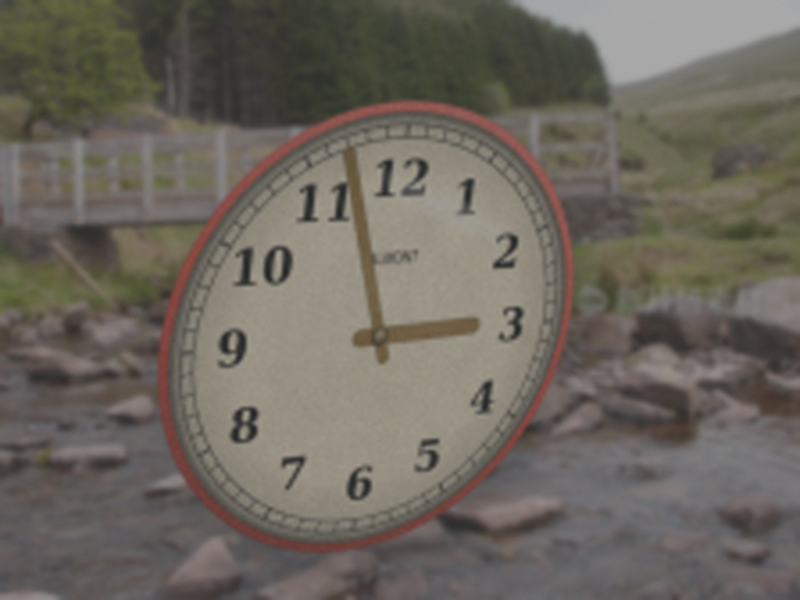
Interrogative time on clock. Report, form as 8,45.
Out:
2,57
